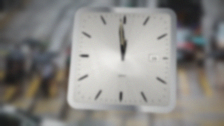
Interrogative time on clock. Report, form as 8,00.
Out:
11,59
